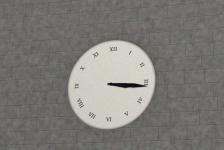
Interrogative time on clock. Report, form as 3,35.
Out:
3,16
